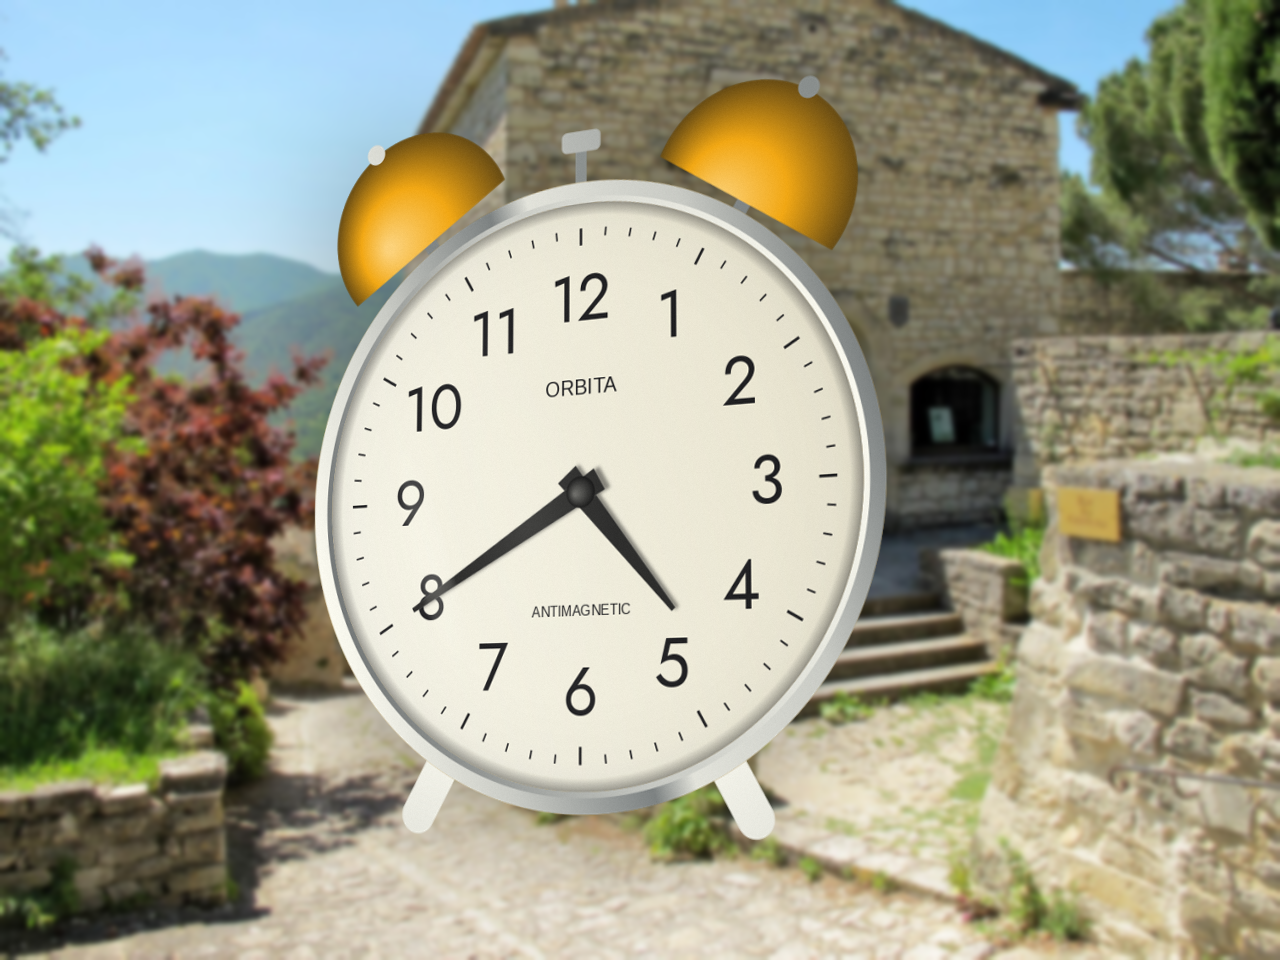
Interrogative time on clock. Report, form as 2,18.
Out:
4,40
